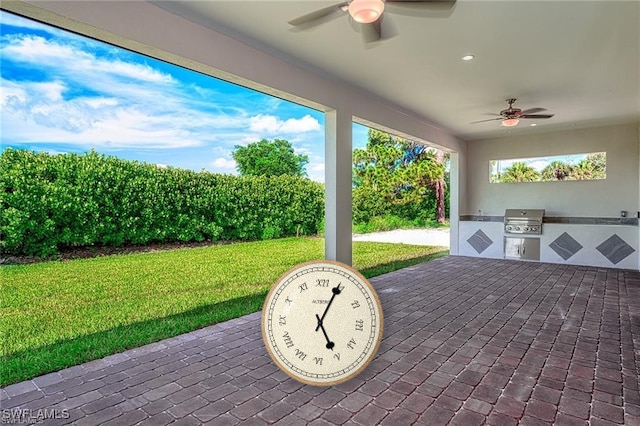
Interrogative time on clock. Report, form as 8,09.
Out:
5,04
